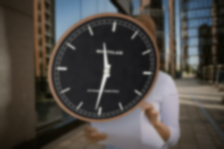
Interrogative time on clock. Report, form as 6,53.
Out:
11,31
